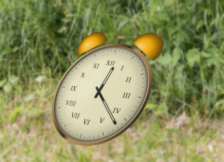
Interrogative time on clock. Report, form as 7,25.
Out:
12,22
